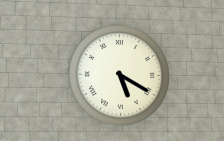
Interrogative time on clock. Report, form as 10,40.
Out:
5,20
